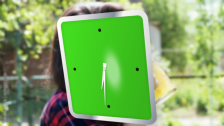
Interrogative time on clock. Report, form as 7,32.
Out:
6,31
